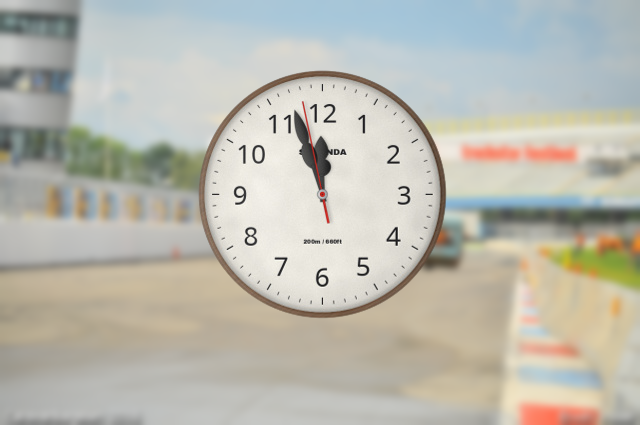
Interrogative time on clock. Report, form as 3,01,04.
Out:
11,56,58
